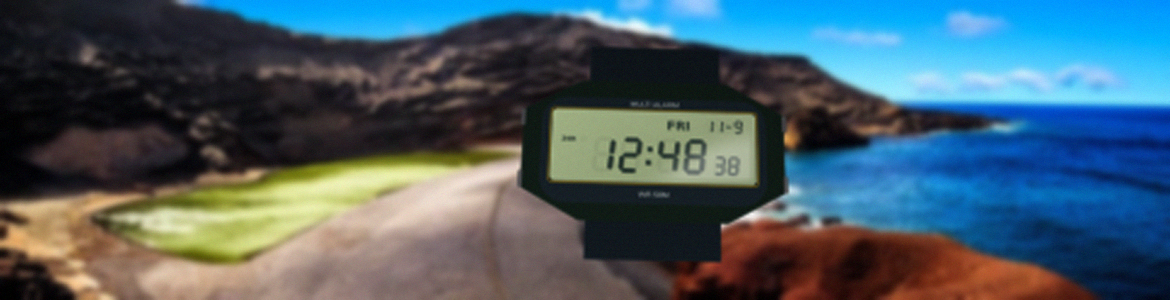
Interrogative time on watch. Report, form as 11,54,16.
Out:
12,48,38
